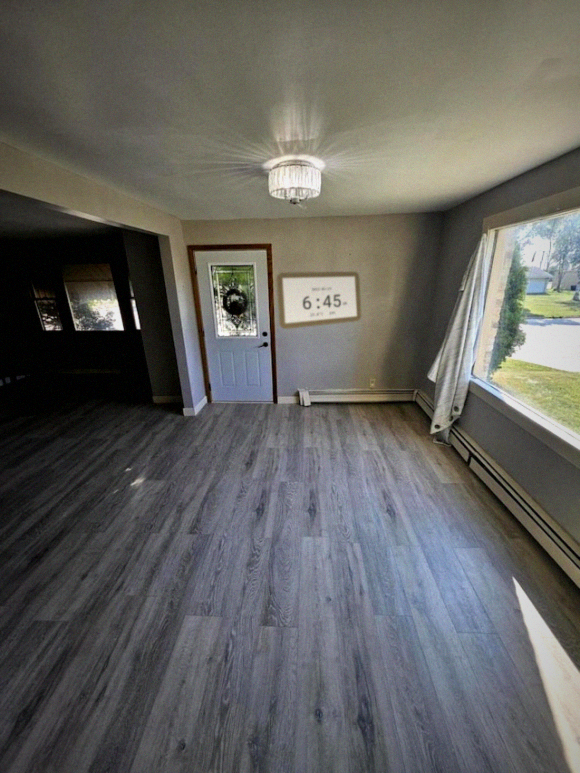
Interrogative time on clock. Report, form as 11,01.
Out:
6,45
